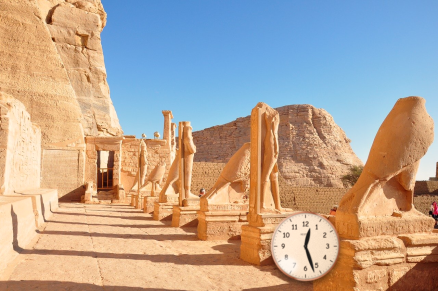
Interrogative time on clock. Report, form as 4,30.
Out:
12,27
